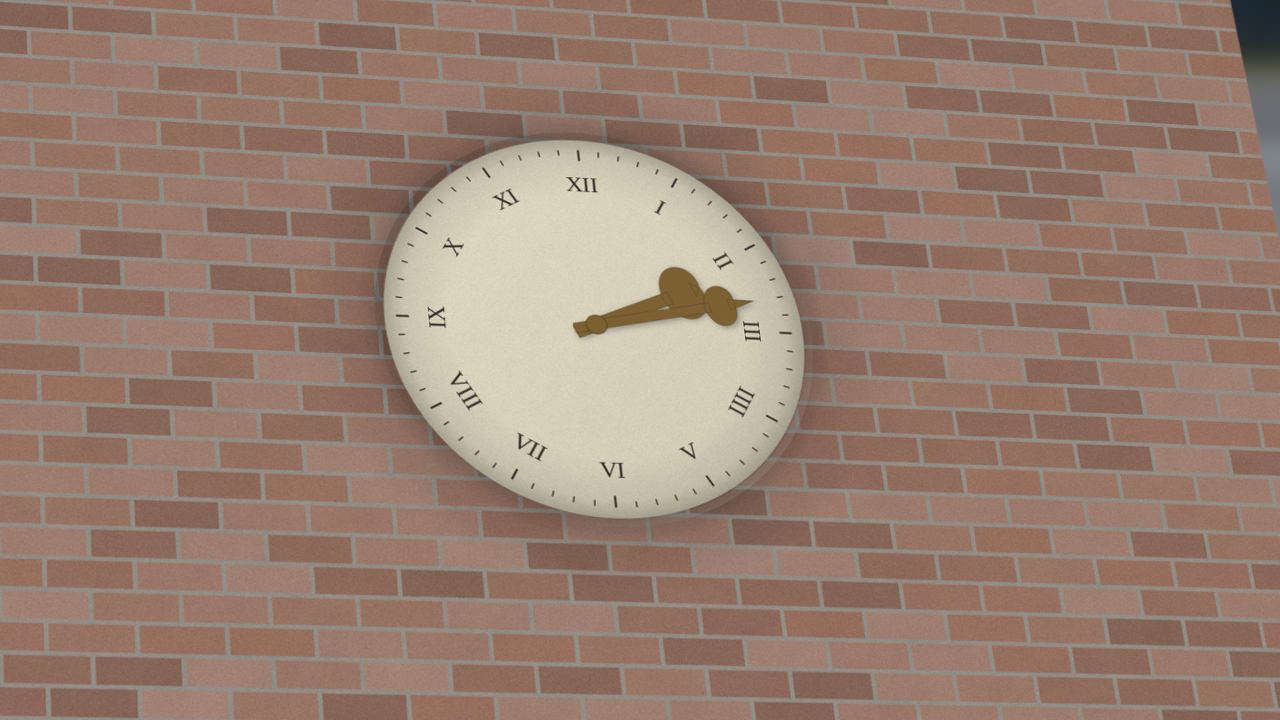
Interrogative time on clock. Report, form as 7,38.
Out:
2,13
